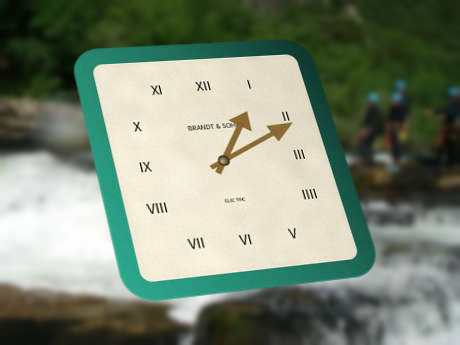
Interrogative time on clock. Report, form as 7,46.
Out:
1,11
